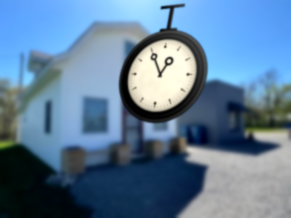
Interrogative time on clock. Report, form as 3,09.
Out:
12,55
